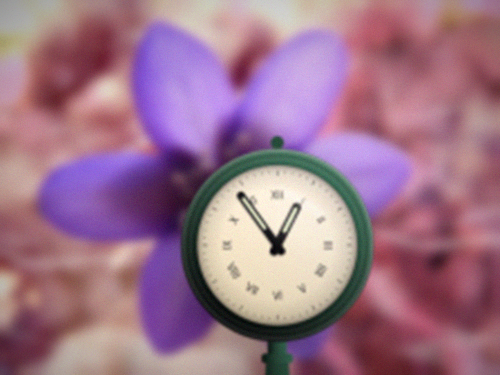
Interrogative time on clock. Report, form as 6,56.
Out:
12,54
